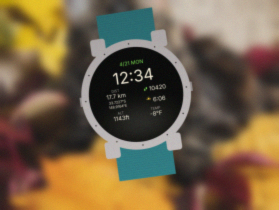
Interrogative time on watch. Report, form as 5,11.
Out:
12,34
